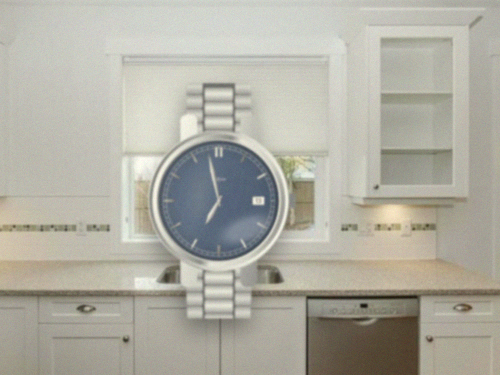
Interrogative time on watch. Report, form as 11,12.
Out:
6,58
